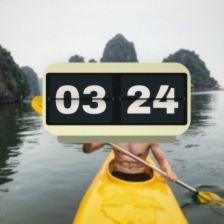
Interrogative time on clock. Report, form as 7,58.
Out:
3,24
